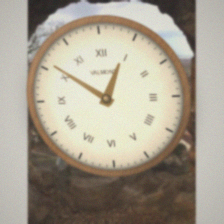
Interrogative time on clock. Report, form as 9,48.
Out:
12,51
